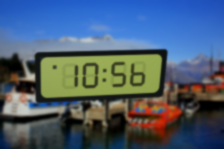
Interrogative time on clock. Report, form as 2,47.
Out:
10,56
